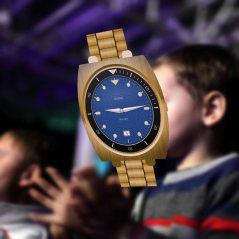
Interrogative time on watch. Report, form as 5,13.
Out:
9,14
